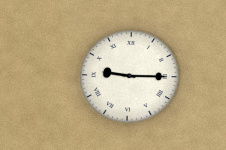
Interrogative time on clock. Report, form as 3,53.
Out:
9,15
